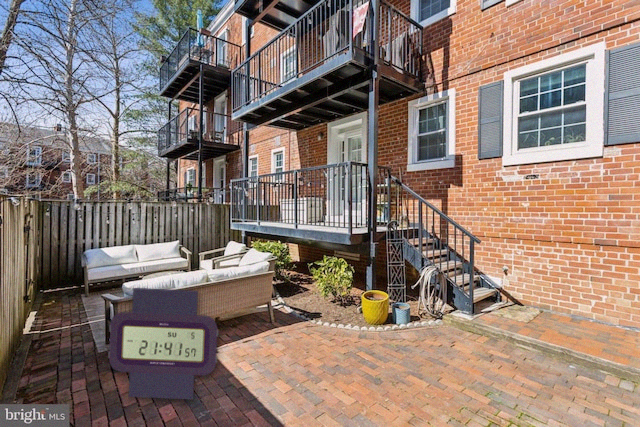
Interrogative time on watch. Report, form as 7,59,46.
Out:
21,41,57
